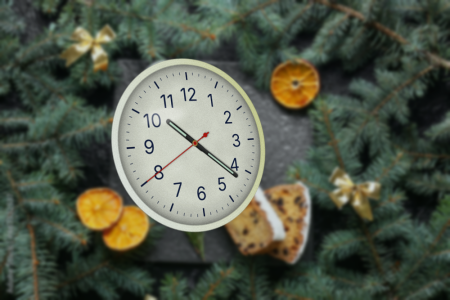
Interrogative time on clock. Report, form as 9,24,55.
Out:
10,21,40
